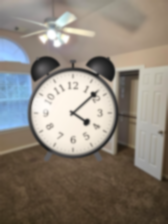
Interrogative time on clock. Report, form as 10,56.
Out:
4,08
